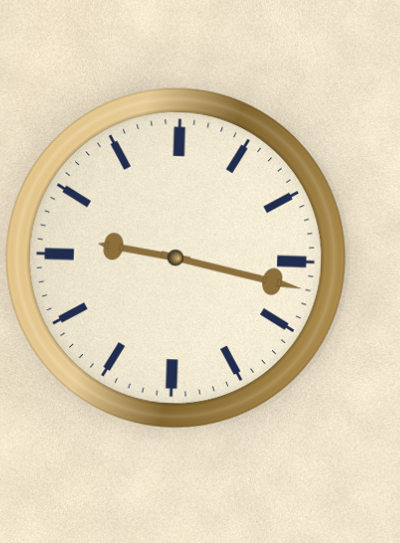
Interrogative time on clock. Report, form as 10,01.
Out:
9,17
